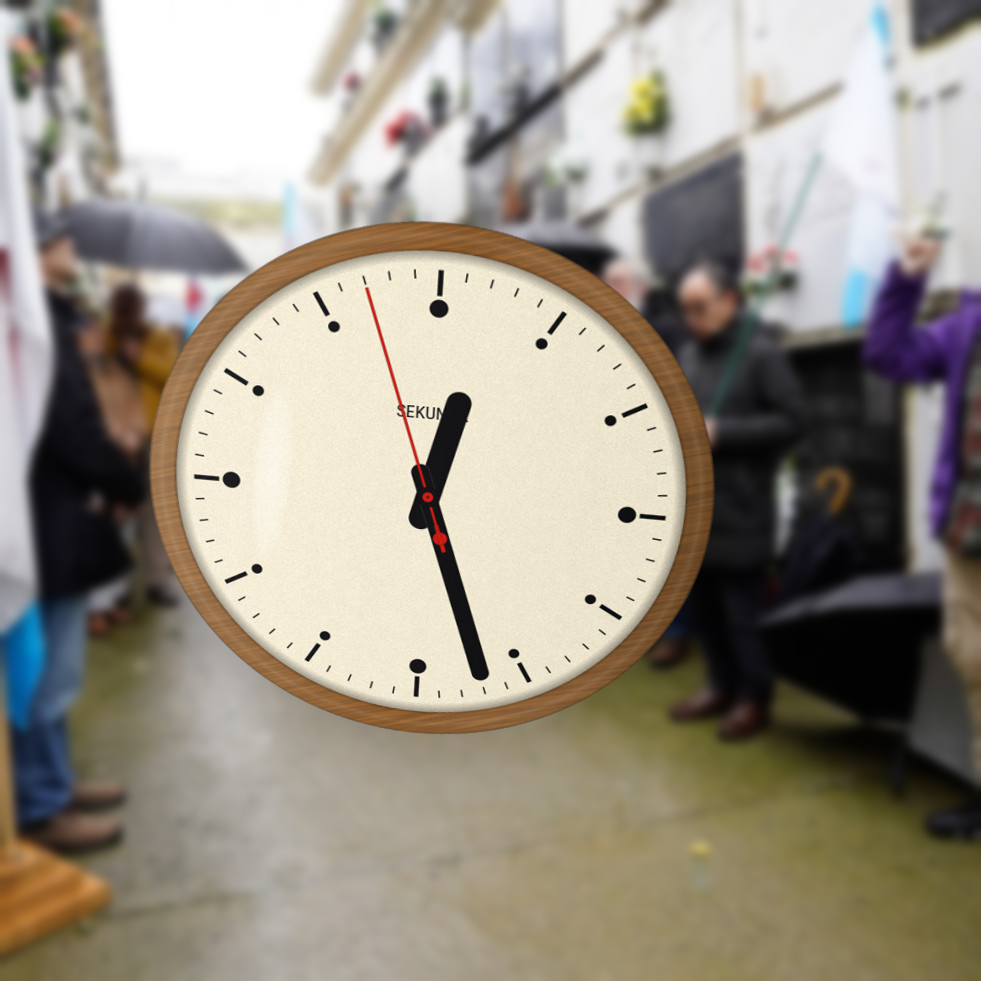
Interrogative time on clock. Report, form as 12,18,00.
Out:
12,26,57
